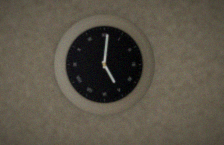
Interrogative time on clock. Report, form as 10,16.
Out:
5,01
